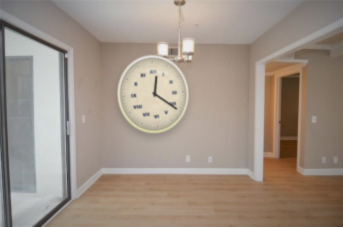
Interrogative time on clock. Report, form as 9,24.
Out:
12,21
